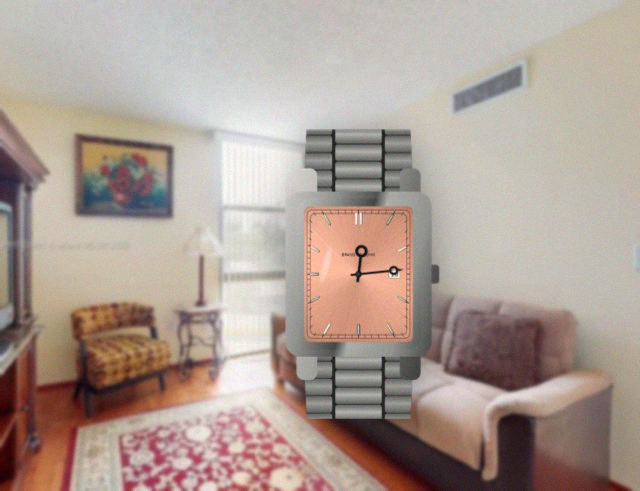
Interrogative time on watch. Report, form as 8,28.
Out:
12,14
